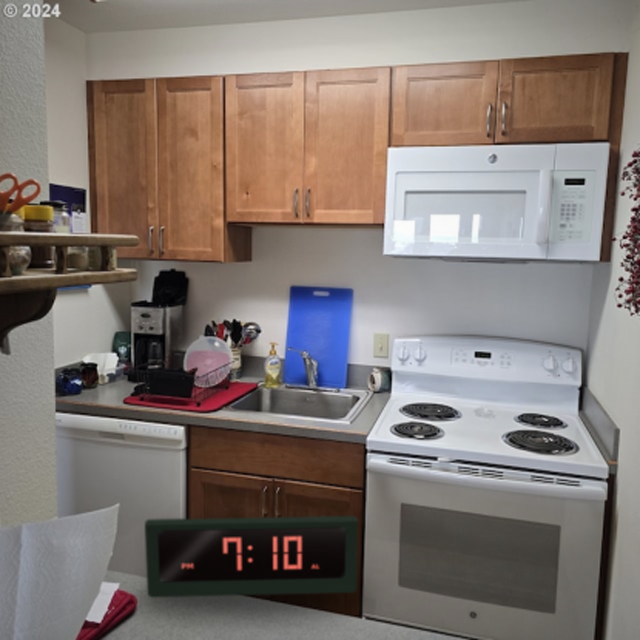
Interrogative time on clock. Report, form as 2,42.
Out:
7,10
